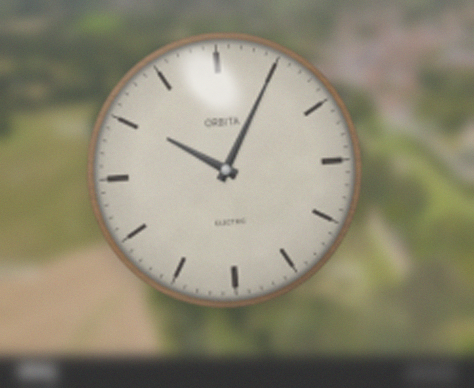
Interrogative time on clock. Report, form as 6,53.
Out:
10,05
